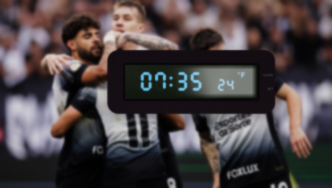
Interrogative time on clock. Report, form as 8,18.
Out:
7,35
